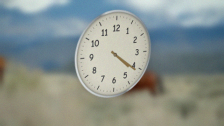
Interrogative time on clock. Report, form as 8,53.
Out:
4,21
